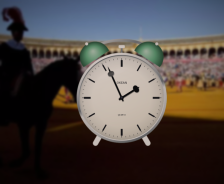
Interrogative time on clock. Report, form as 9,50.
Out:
1,56
